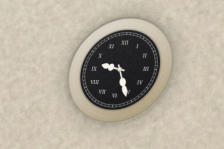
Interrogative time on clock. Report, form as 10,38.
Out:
9,26
